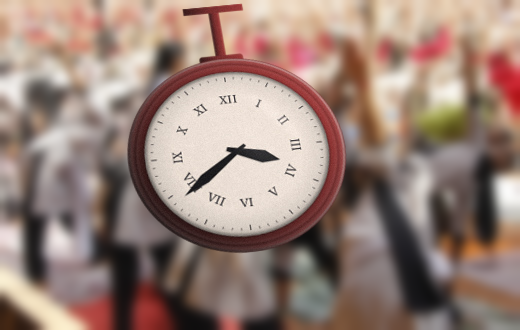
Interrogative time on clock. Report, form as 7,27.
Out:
3,39
